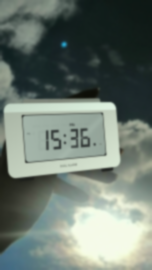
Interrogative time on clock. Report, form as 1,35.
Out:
15,36
